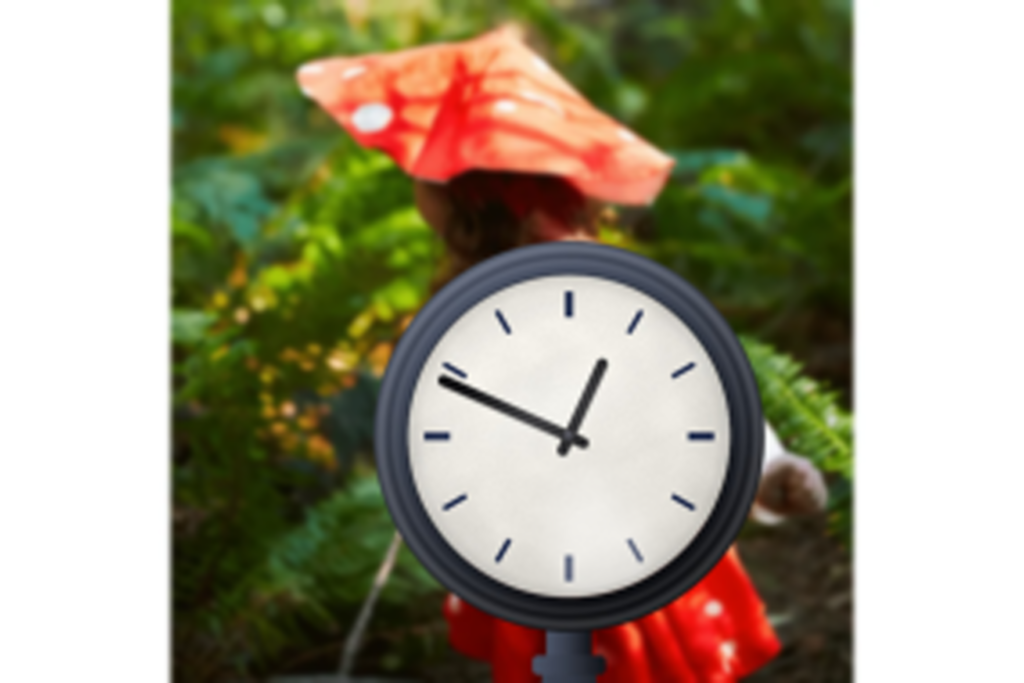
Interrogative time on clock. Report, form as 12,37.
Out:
12,49
